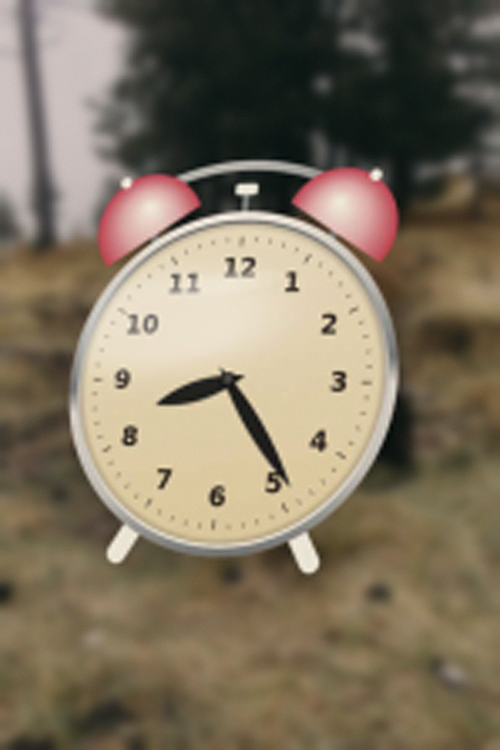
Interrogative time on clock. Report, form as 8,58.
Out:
8,24
